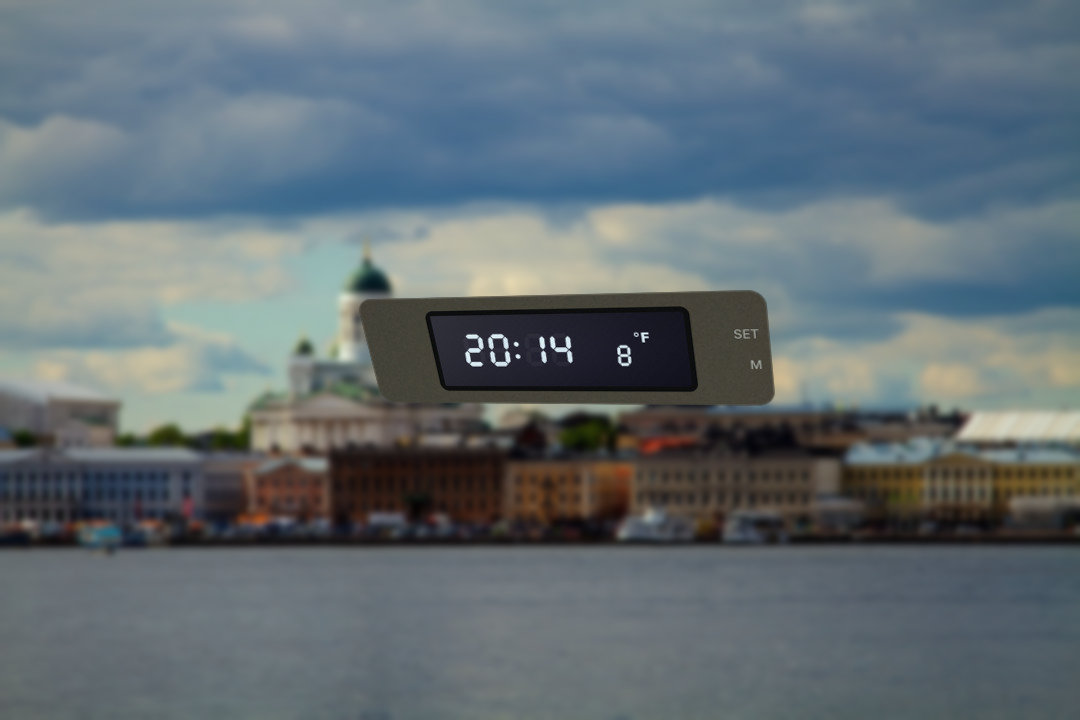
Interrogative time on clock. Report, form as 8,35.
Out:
20,14
